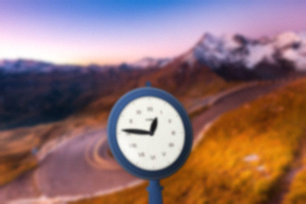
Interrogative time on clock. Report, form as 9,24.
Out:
12,46
